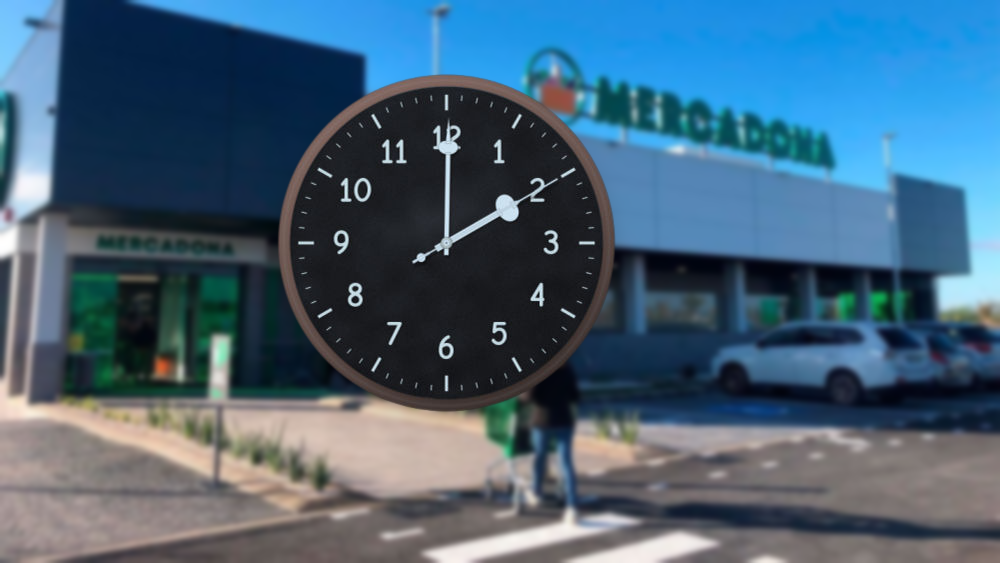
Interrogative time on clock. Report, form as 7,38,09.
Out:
2,00,10
